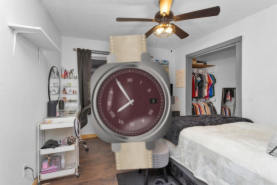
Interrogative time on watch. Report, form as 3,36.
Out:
7,55
